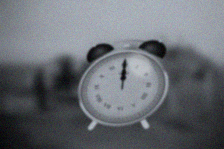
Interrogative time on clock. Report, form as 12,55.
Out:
12,00
